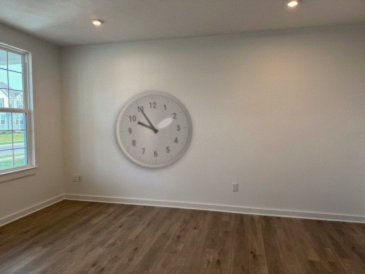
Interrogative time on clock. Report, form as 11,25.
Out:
9,55
